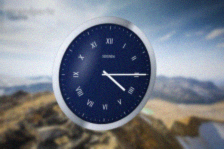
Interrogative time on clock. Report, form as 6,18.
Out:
4,15
